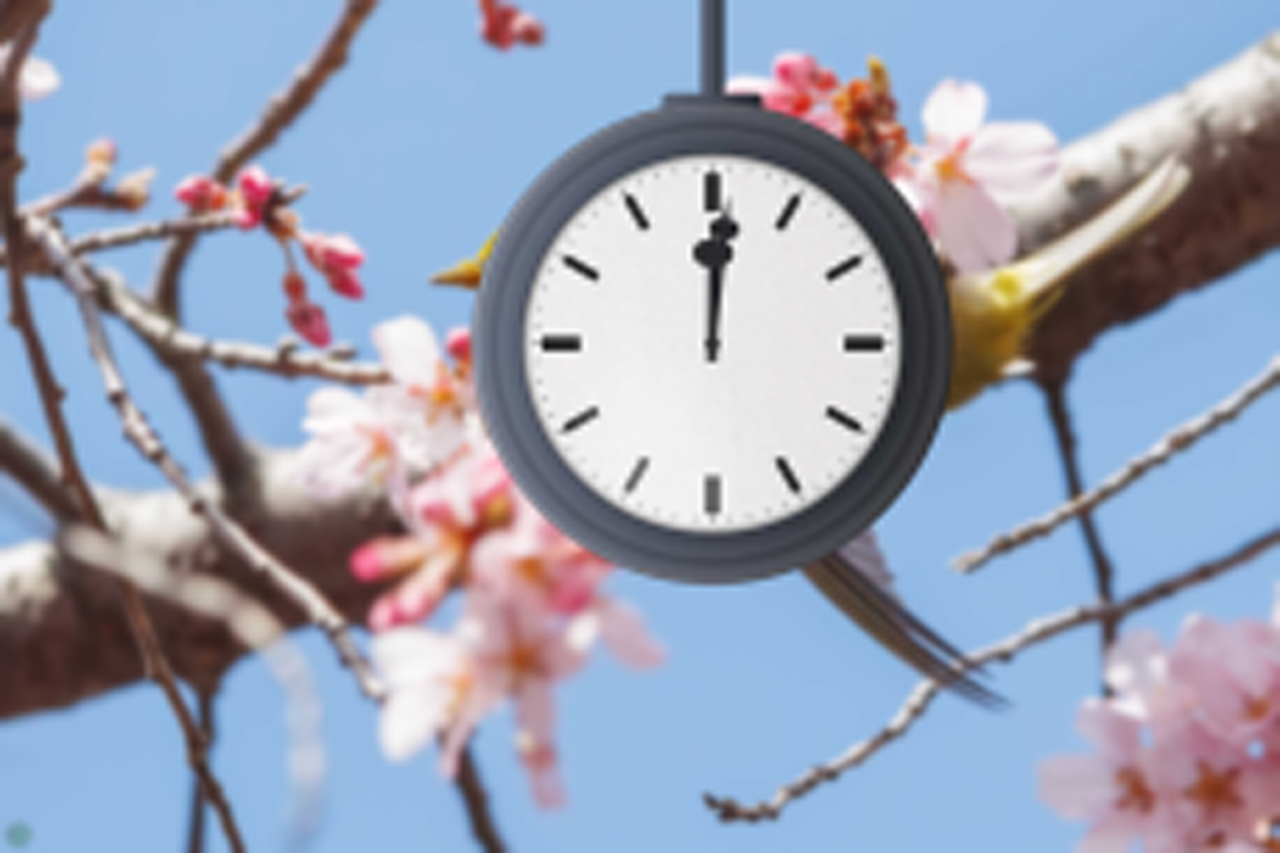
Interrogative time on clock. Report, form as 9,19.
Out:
12,01
